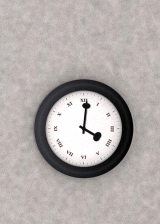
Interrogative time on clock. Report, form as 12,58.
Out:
4,01
